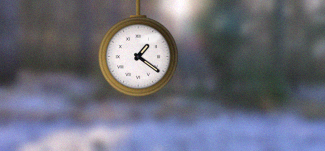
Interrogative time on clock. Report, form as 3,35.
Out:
1,21
